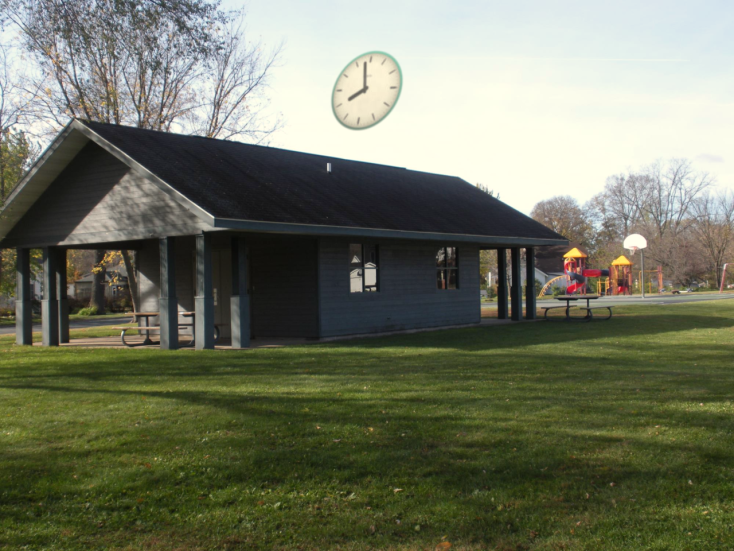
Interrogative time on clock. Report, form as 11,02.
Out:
7,58
